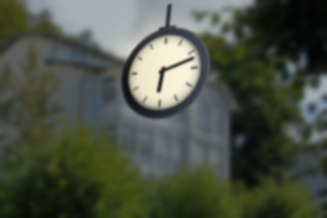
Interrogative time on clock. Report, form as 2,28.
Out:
6,12
